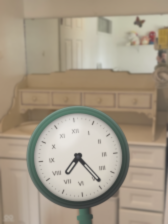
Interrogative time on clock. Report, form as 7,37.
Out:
7,24
